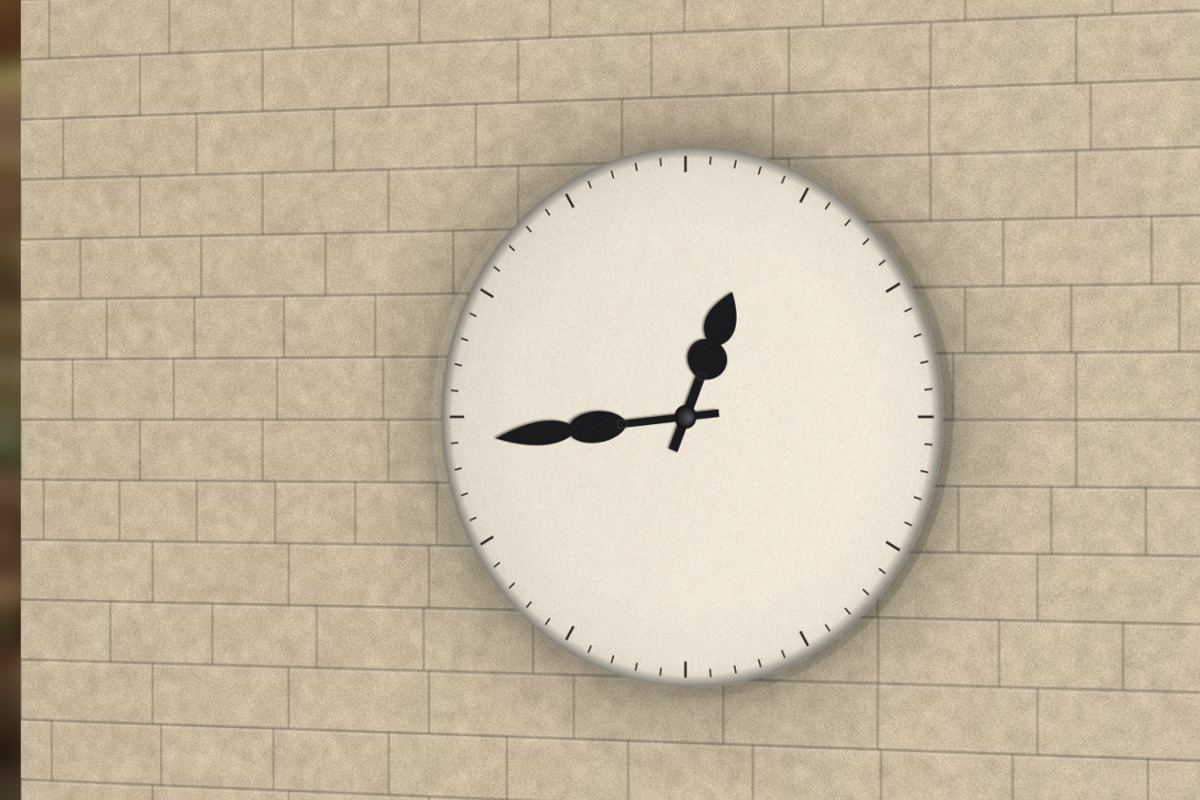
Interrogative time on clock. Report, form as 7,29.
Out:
12,44
